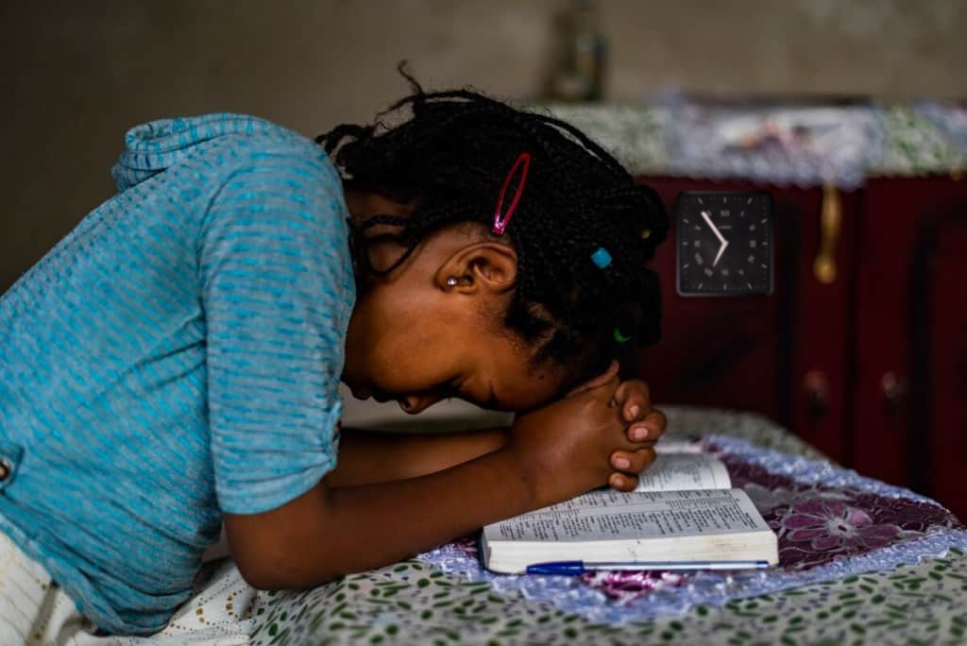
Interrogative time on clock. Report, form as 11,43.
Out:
6,54
